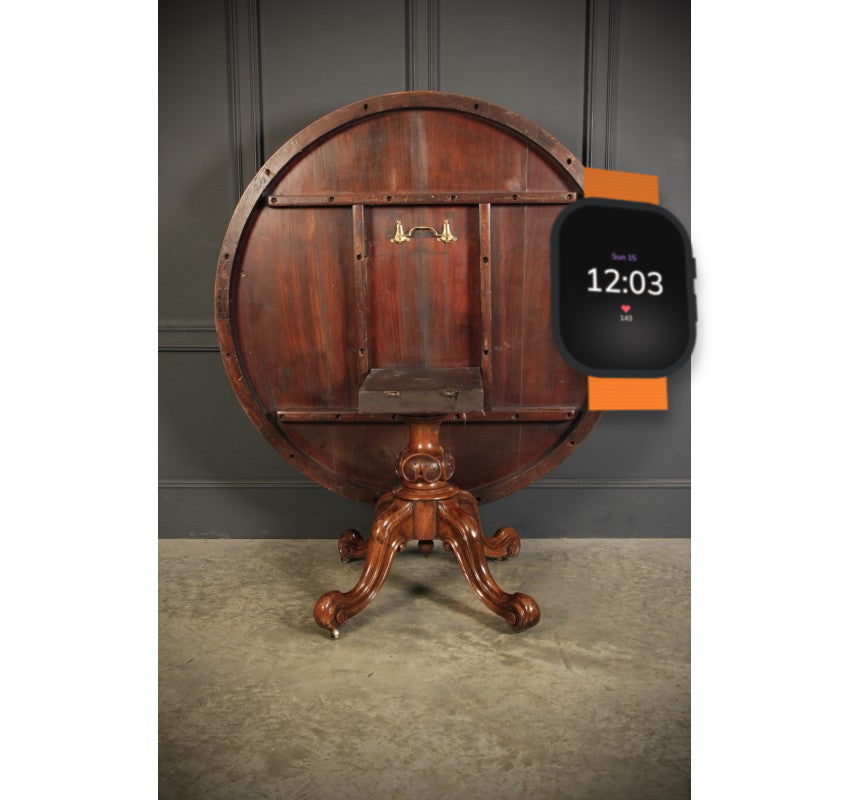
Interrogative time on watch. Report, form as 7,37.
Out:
12,03
